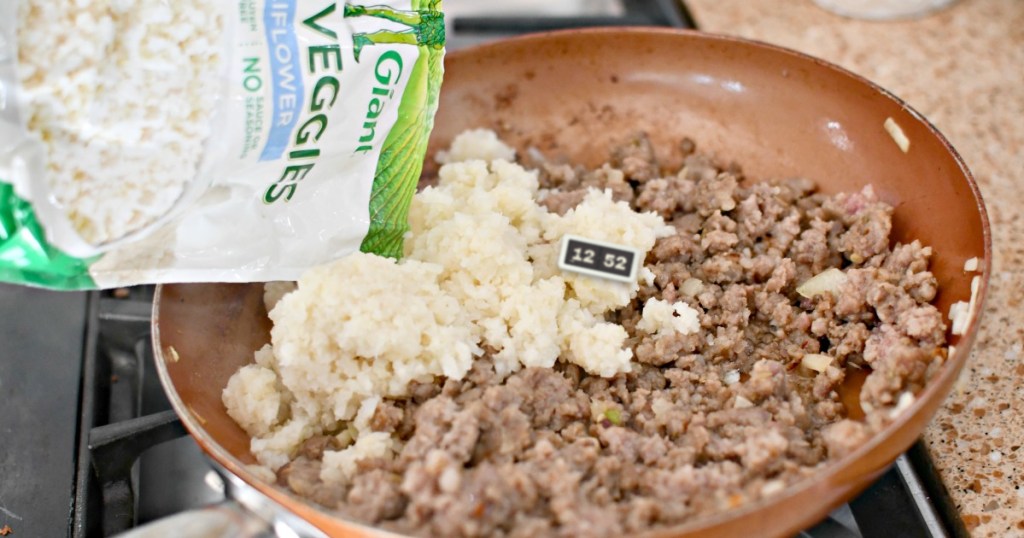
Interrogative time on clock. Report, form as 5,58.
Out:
12,52
